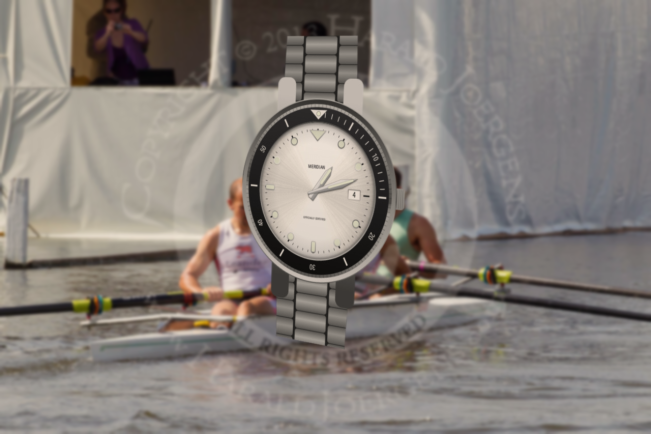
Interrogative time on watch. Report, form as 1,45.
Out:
1,12
